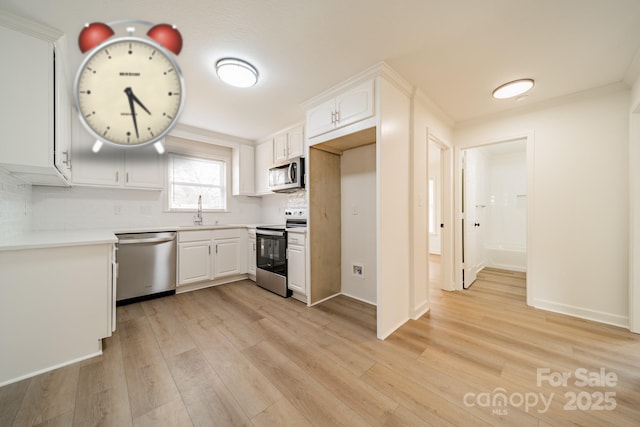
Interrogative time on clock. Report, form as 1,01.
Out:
4,28
